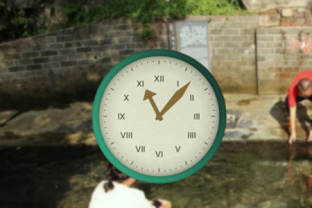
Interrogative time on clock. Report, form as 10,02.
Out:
11,07
